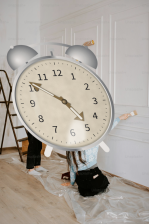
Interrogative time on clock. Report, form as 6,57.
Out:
4,51
